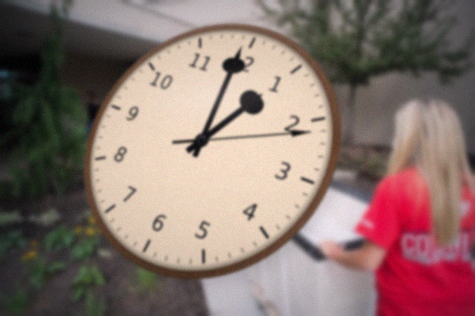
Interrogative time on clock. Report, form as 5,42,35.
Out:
12,59,11
